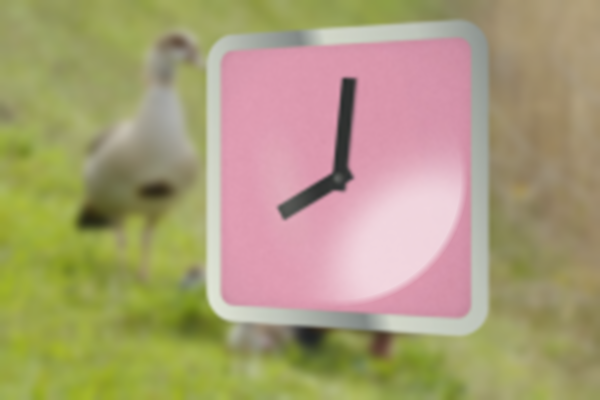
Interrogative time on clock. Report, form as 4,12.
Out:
8,01
